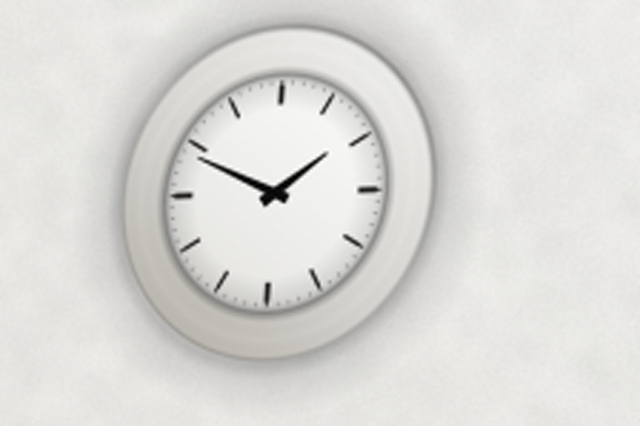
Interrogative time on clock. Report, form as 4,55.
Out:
1,49
